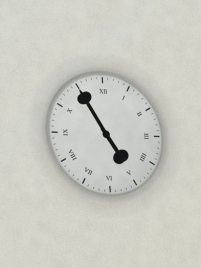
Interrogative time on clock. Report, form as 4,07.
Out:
4,55
